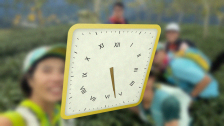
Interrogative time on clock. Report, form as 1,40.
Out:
5,27
